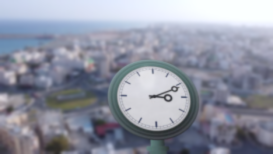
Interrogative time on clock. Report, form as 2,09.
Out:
3,11
